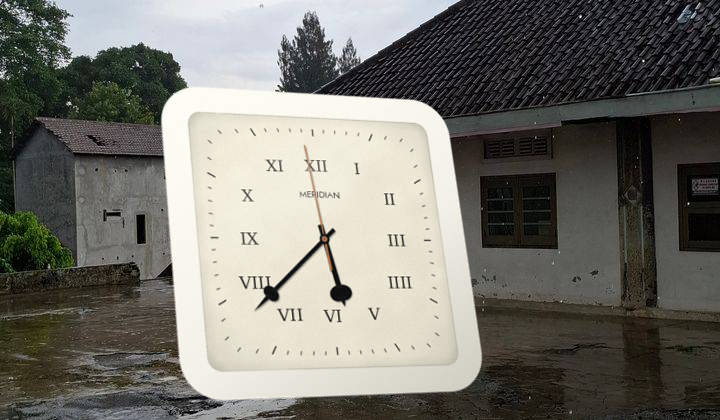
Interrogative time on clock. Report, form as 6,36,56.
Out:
5,37,59
